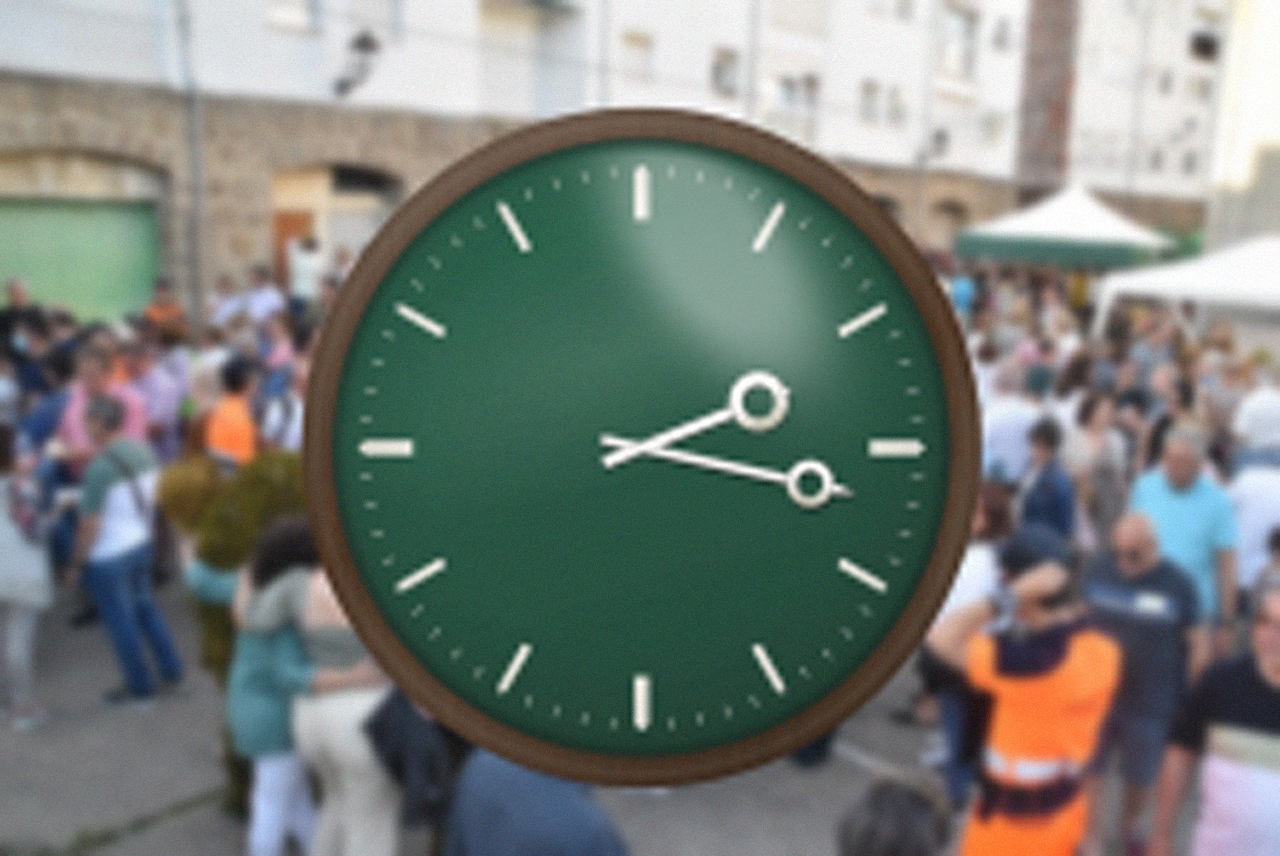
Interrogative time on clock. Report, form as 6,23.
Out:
2,17
